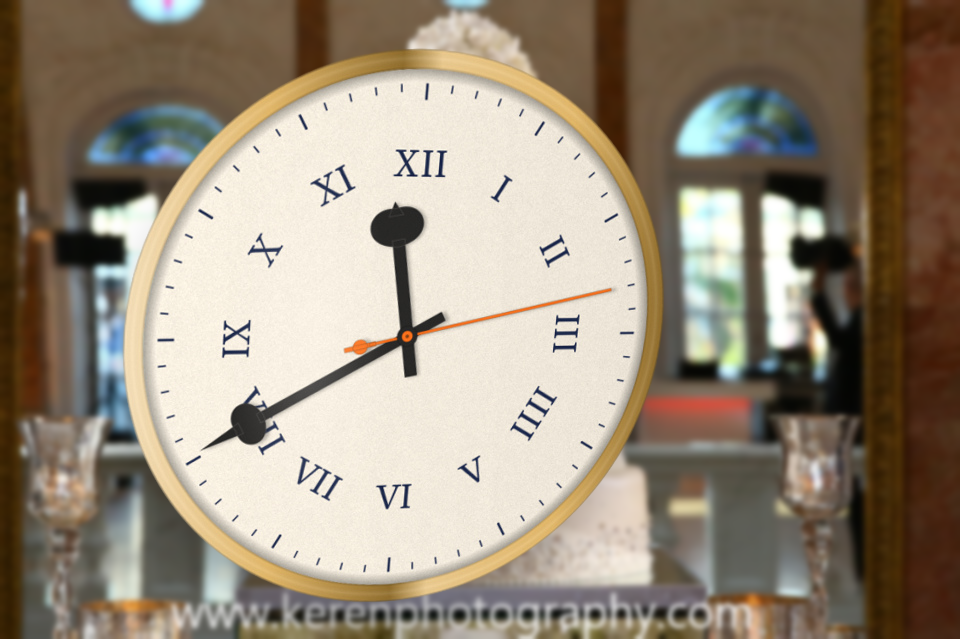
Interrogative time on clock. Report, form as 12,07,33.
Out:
11,40,13
